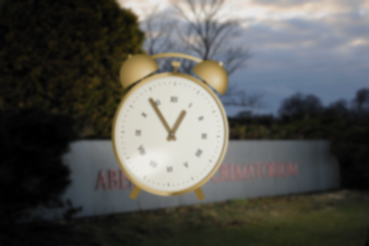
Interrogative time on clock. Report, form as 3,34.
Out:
12,54
